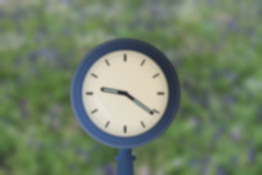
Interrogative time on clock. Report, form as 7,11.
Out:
9,21
